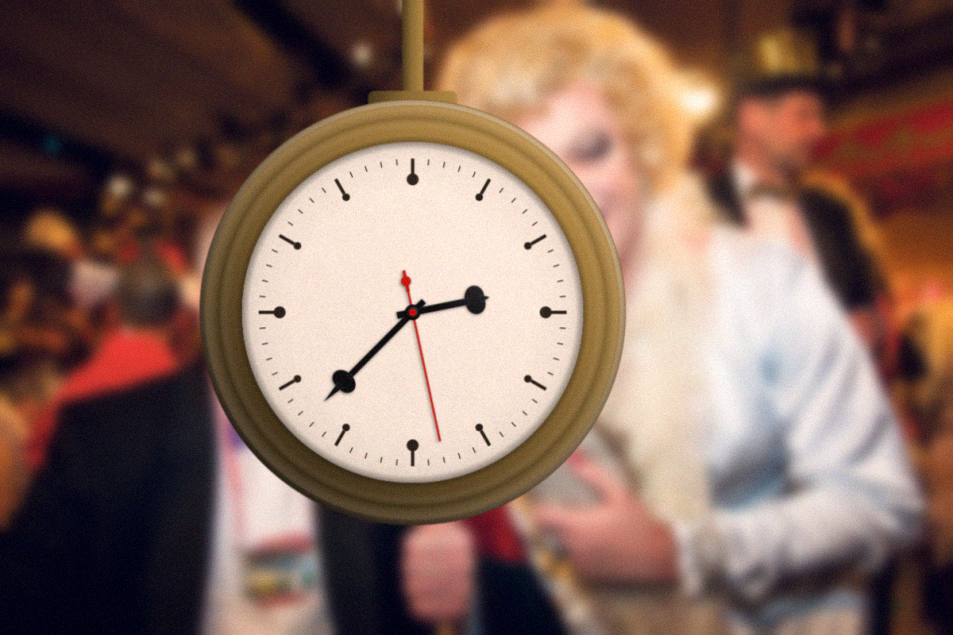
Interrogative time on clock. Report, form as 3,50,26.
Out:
2,37,28
